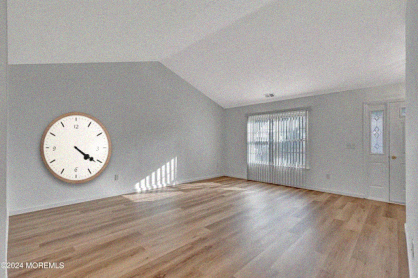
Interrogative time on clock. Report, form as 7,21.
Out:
4,21
